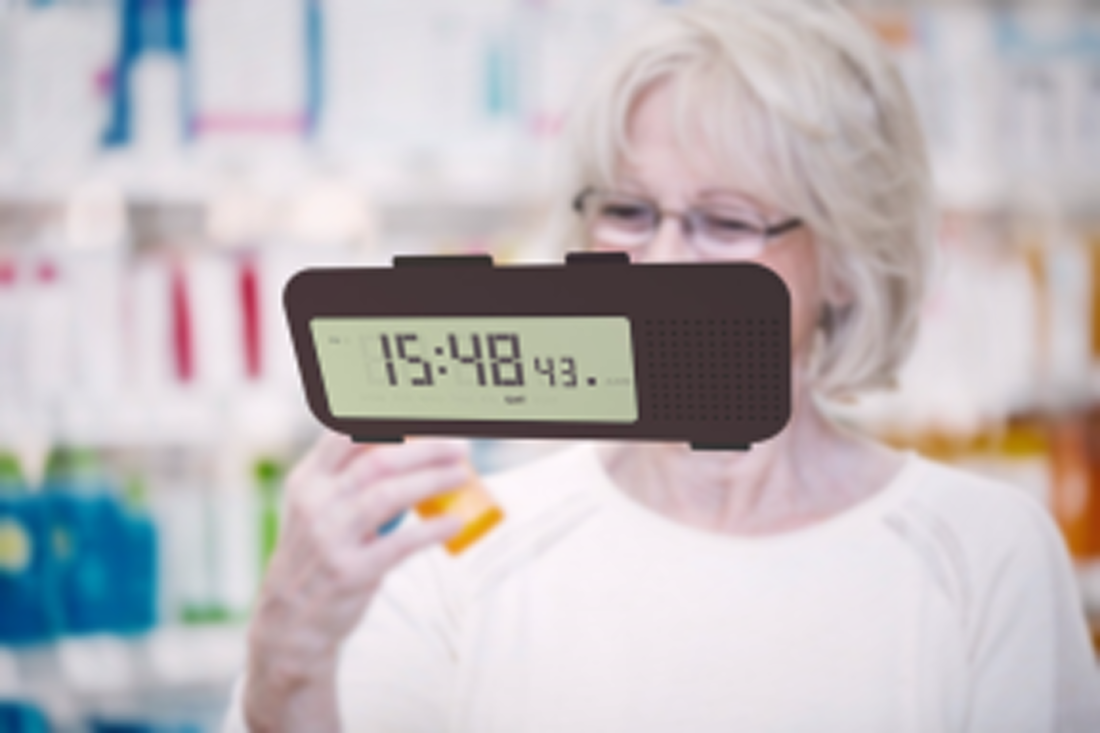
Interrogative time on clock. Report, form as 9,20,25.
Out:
15,48,43
